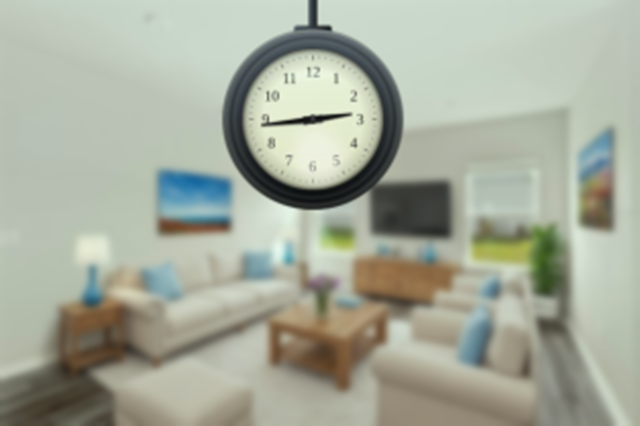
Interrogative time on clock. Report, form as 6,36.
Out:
2,44
